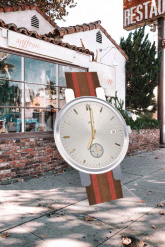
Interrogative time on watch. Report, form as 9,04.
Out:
7,01
